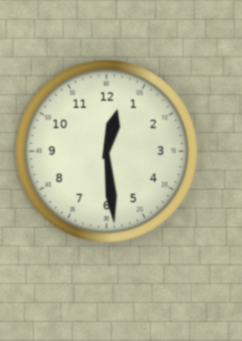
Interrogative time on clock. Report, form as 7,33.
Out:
12,29
